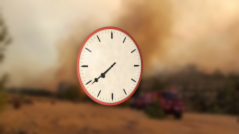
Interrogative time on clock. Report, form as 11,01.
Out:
7,39
